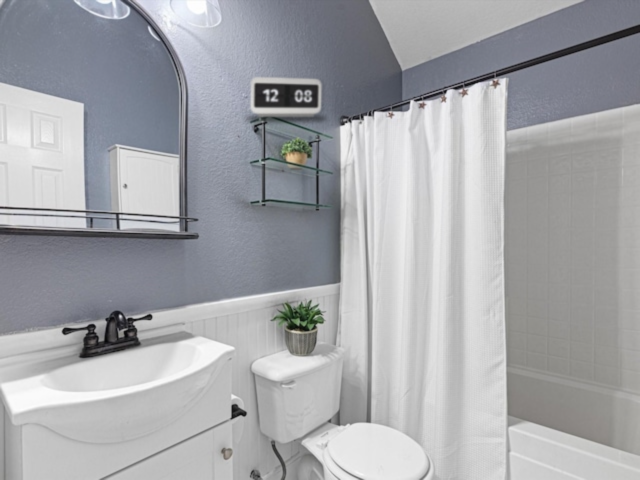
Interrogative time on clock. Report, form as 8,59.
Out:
12,08
